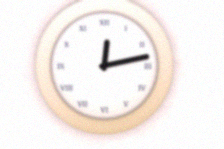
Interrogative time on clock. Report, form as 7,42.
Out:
12,13
